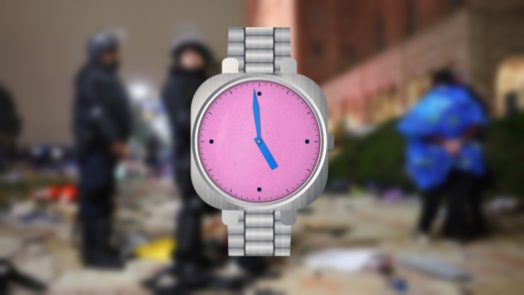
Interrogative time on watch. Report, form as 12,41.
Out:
4,59
